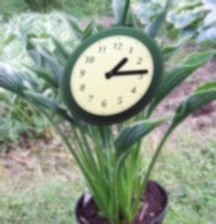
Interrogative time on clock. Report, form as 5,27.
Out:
1,14
